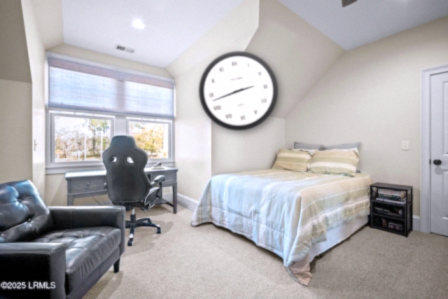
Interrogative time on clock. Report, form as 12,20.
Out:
2,43
